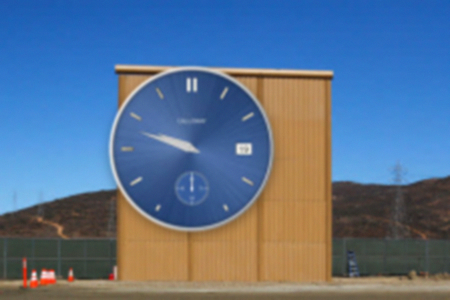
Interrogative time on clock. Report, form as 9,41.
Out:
9,48
